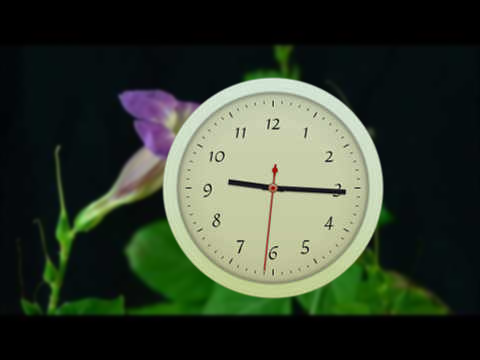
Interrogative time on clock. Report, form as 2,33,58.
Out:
9,15,31
